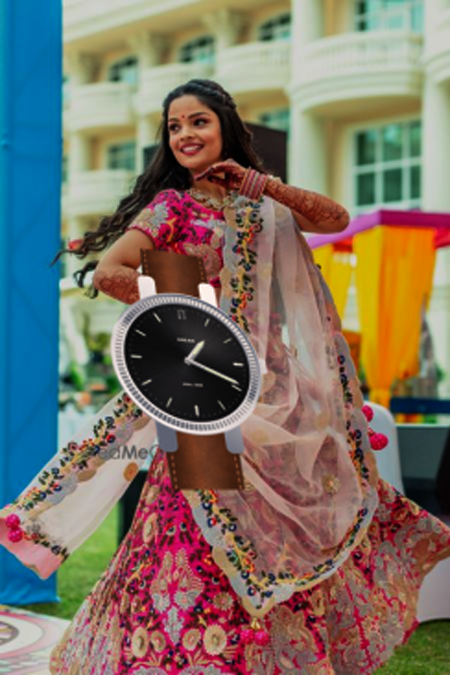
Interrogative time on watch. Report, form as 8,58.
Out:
1,19
